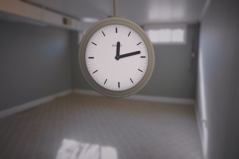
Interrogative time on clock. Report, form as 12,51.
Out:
12,13
